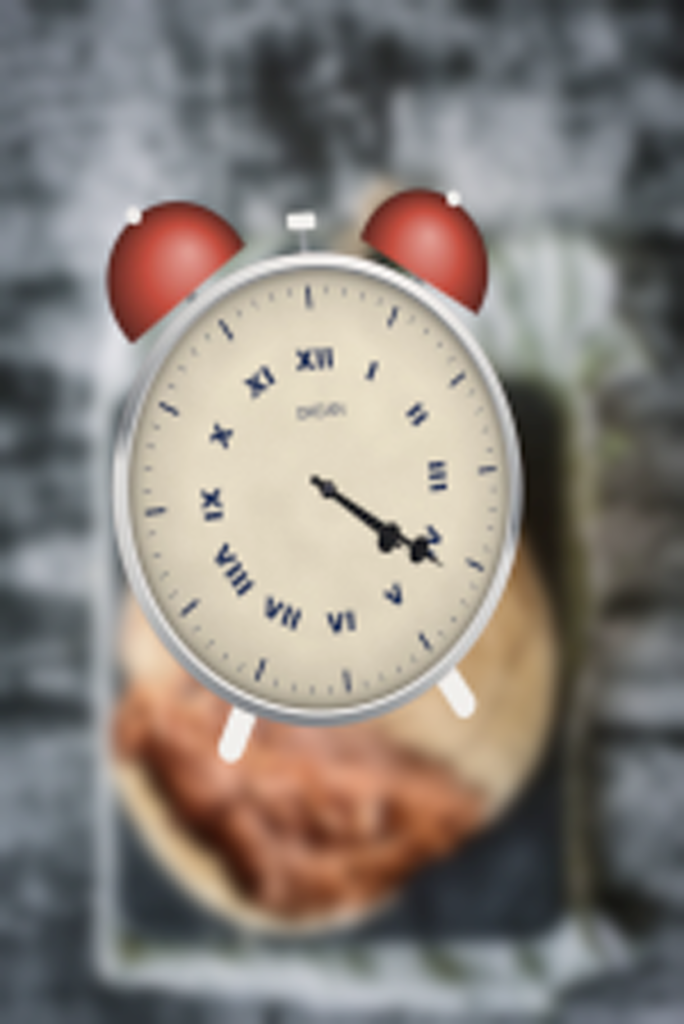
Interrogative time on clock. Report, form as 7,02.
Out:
4,21
